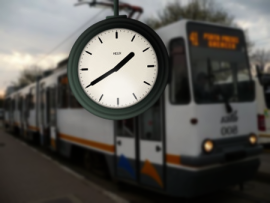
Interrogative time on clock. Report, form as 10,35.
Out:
1,40
